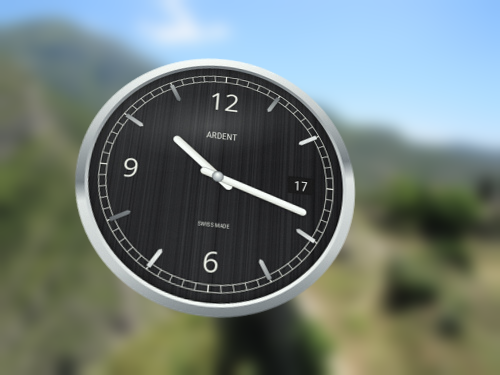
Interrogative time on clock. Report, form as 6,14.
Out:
10,18
